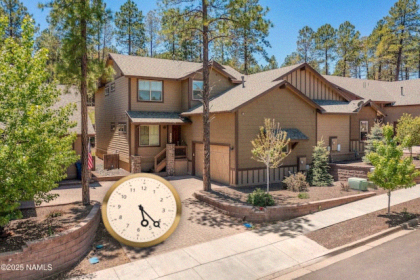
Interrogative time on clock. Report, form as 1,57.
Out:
5,22
